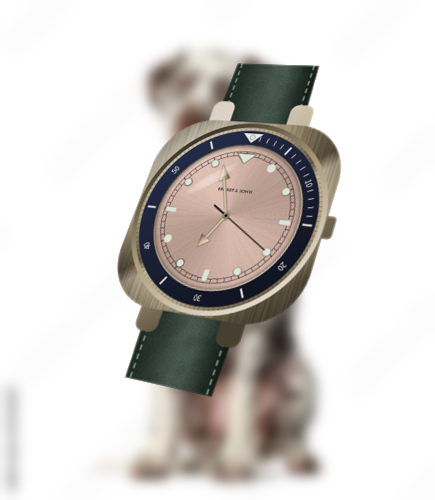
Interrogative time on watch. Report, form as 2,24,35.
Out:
6,56,20
